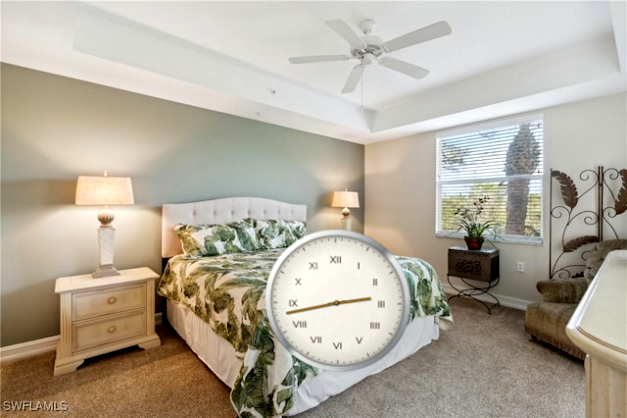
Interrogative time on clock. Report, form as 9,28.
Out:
2,43
